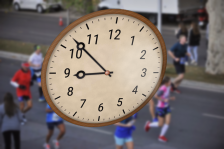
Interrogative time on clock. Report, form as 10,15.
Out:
8,52
